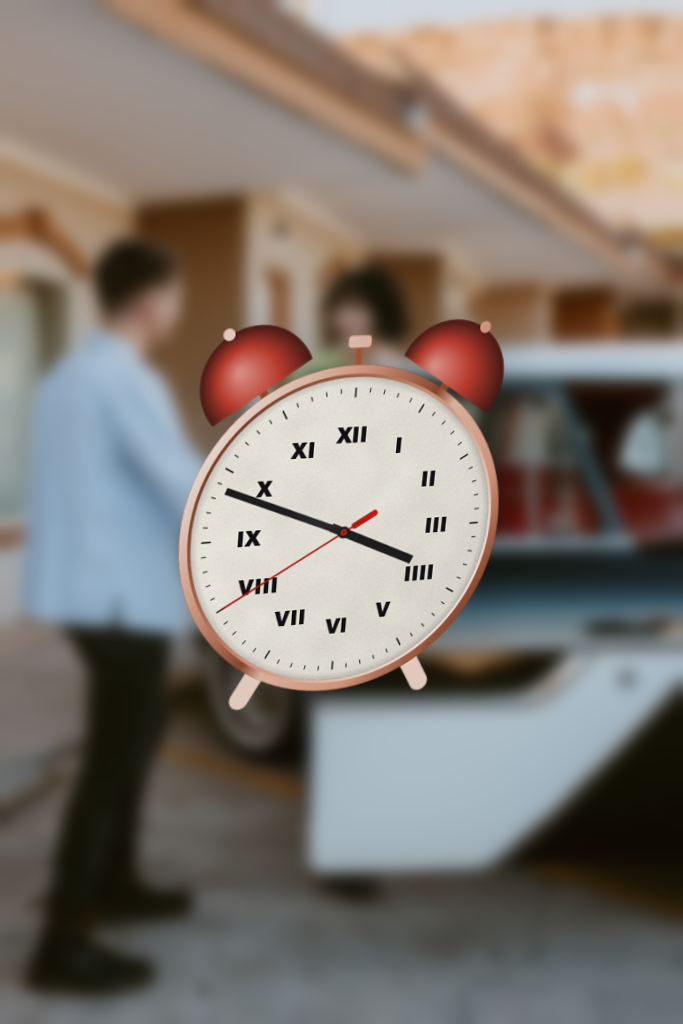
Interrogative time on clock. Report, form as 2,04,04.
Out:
3,48,40
